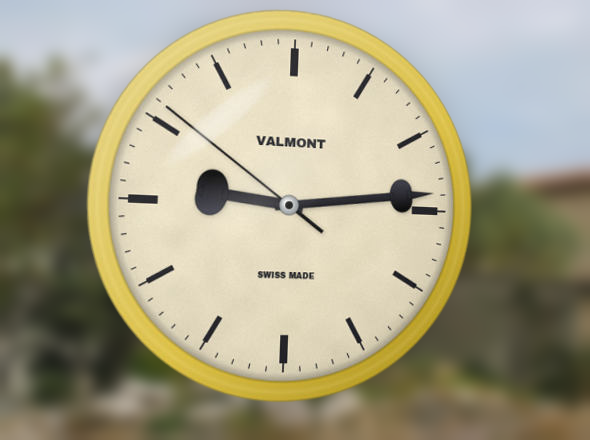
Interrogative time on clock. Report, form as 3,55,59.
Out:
9,13,51
